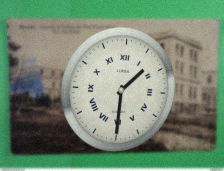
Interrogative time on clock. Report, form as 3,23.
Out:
1,30
